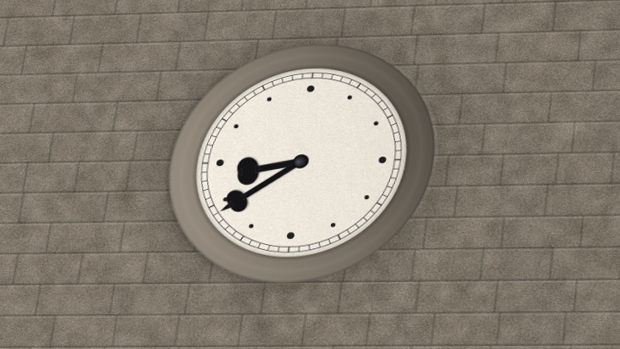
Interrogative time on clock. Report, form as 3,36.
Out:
8,39
